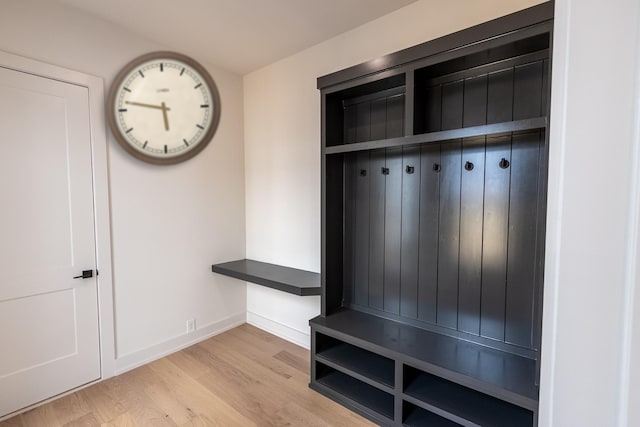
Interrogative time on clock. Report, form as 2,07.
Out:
5,47
